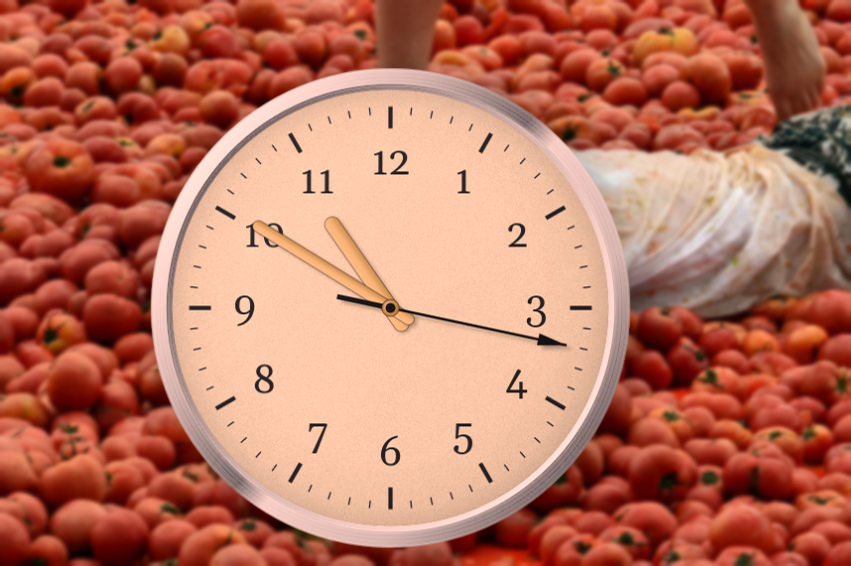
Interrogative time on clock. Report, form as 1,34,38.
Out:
10,50,17
